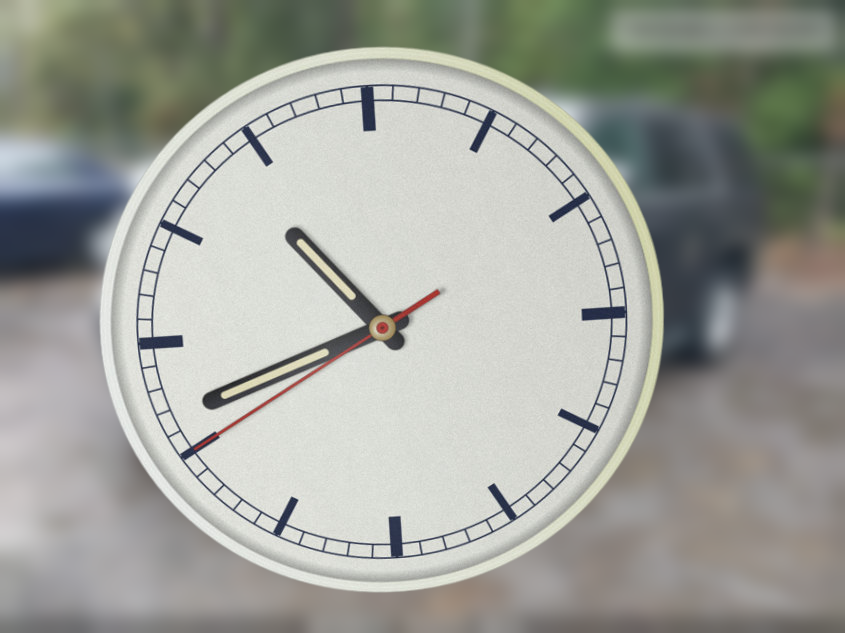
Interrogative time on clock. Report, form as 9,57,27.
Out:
10,41,40
